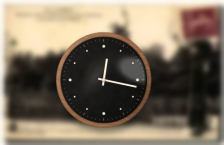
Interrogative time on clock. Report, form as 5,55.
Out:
12,17
